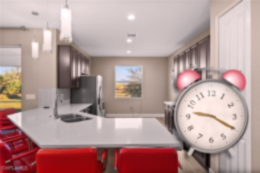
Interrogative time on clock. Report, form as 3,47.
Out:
9,20
